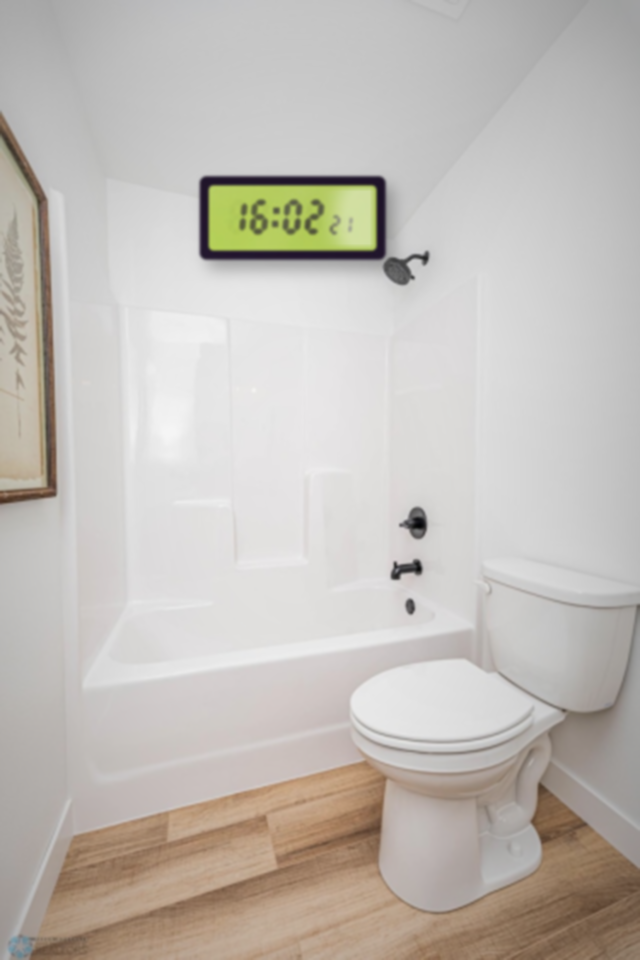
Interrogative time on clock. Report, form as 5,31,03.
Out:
16,02,21
